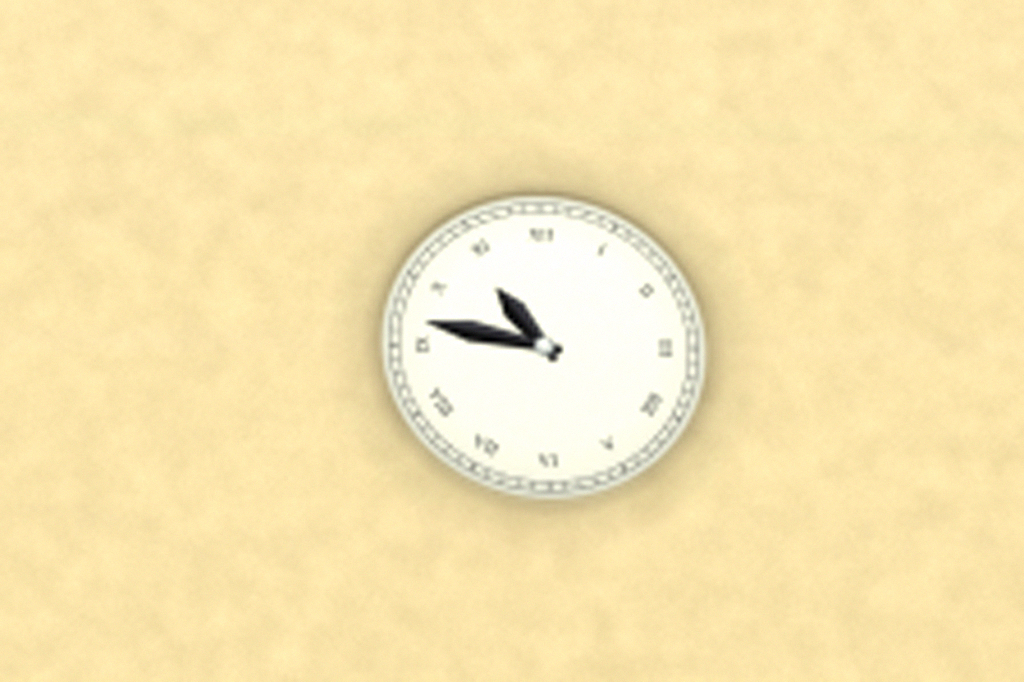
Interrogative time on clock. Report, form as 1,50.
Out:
10,47
